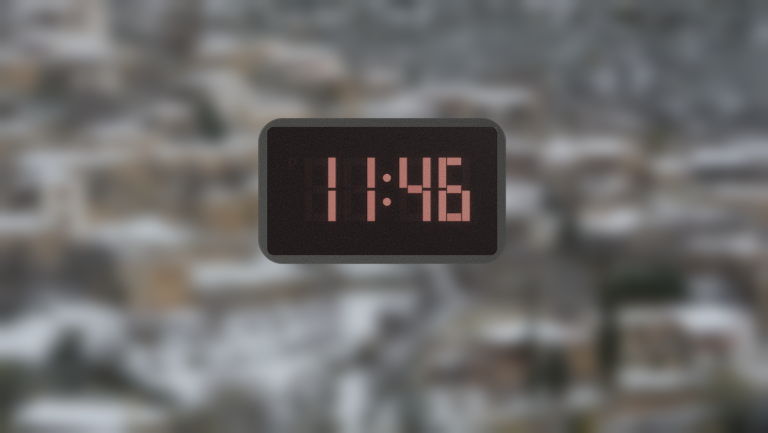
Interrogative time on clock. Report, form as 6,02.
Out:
11,46
